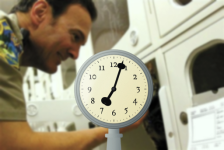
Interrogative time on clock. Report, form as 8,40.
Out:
7,03
